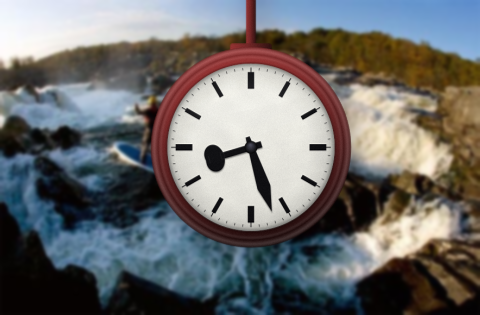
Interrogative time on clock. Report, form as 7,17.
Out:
8,27
